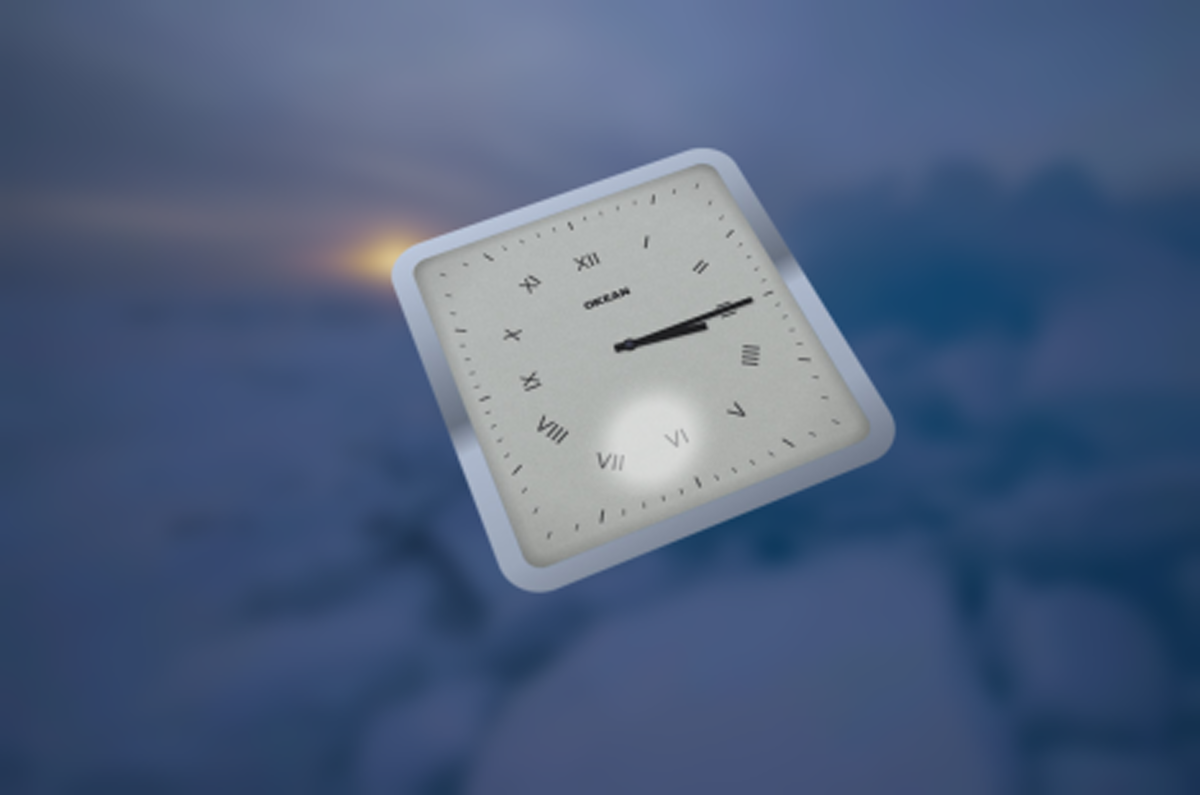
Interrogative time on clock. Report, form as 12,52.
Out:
3,15
